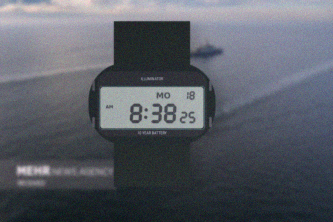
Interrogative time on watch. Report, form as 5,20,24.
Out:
8,38,25
